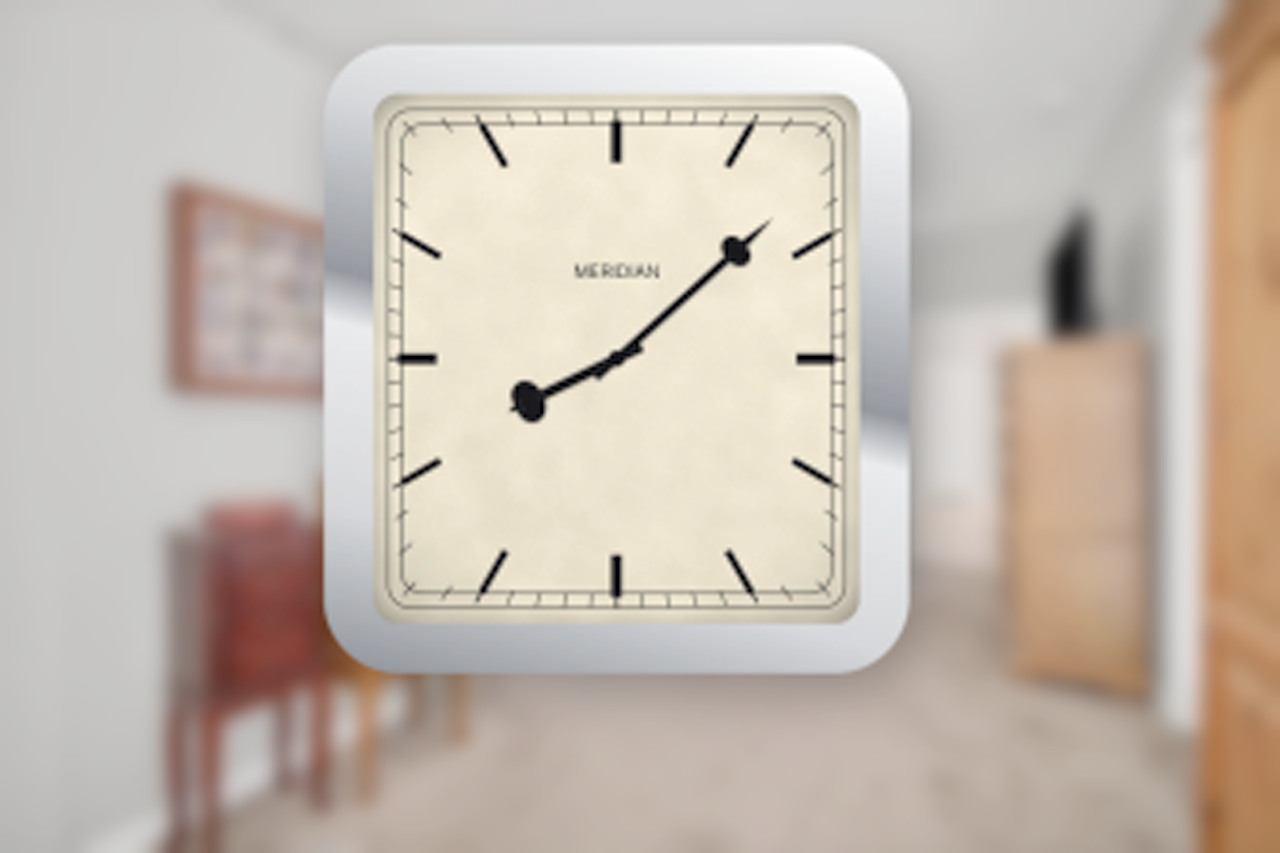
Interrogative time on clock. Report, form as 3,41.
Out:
8,08
